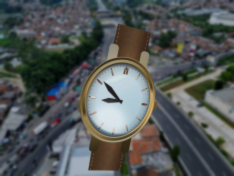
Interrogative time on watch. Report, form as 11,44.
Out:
8,51
